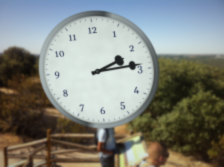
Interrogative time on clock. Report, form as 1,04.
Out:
2,14
